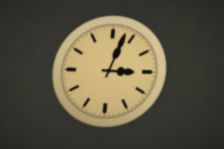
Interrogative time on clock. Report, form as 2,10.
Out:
3,03
